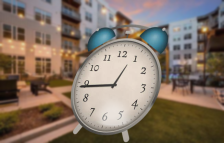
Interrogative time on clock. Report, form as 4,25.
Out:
12,44
